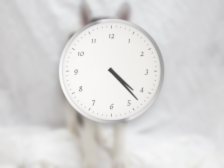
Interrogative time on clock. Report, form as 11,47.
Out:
4,23
